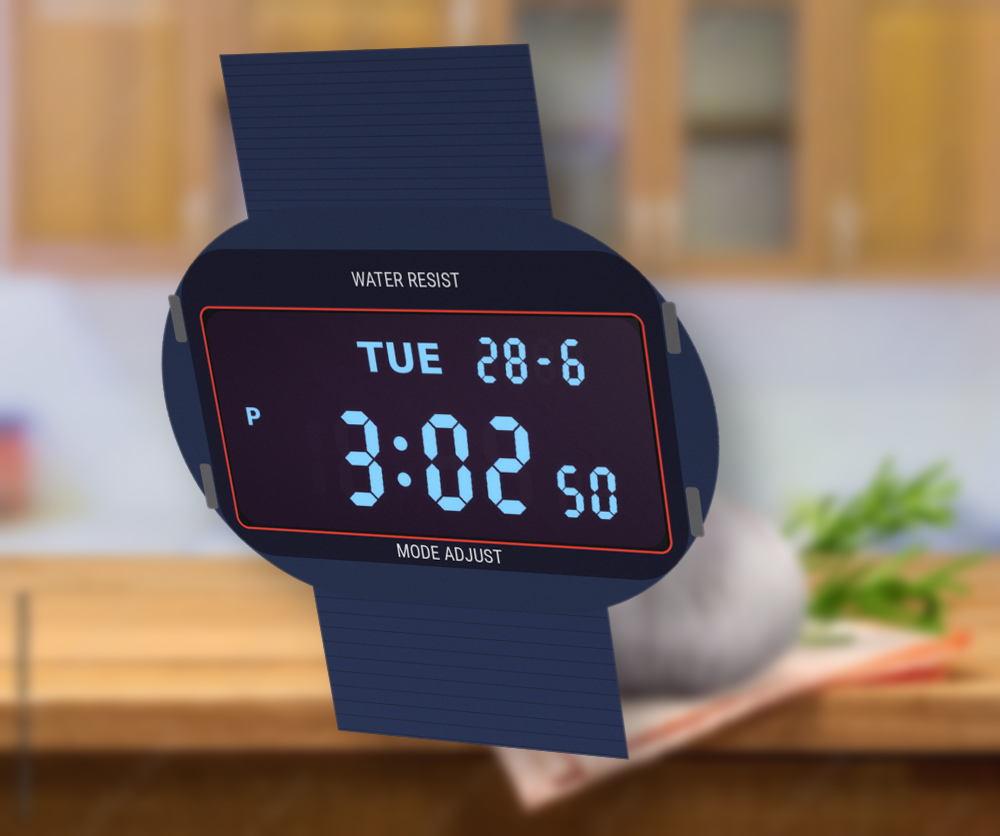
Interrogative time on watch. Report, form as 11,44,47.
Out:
3,02,50
